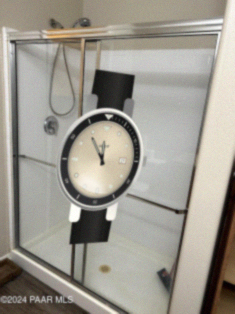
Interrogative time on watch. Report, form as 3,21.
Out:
11,54
